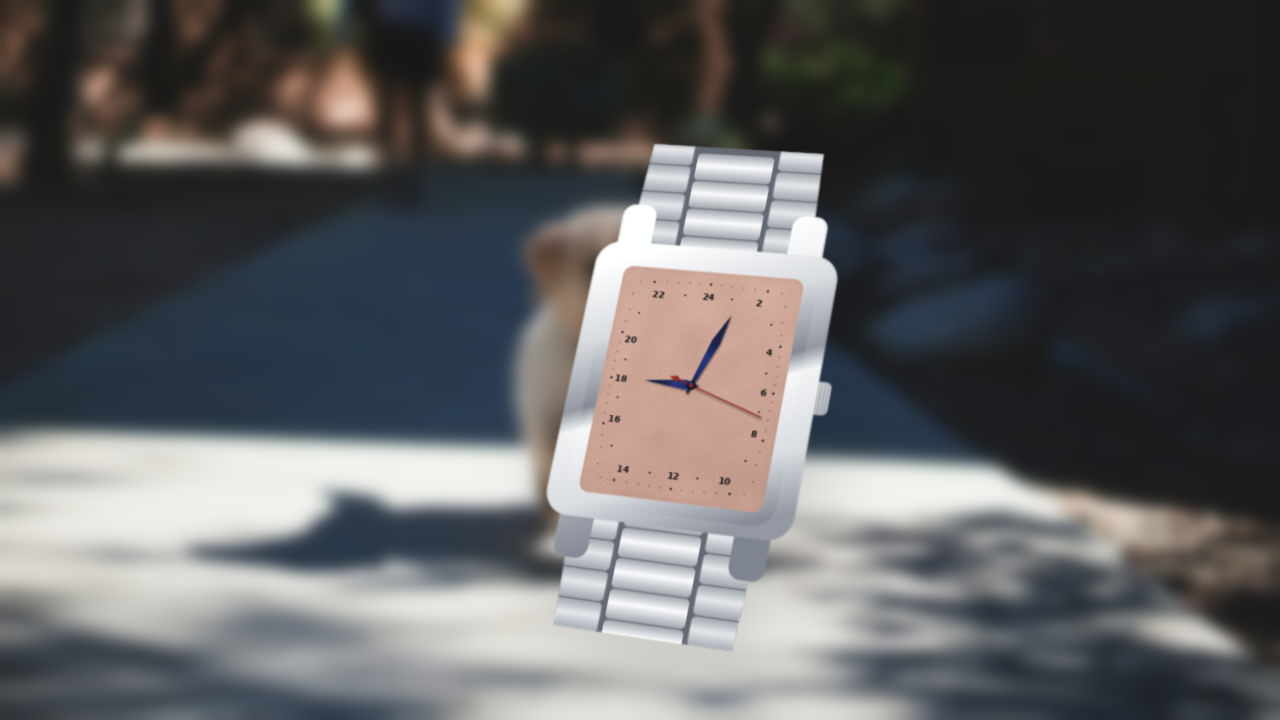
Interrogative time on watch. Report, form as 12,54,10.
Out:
18,03,18
